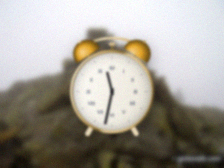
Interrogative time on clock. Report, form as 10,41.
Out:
11,32
